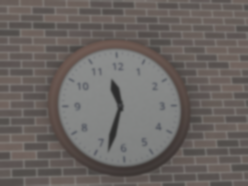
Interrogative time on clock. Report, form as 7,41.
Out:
11,33
